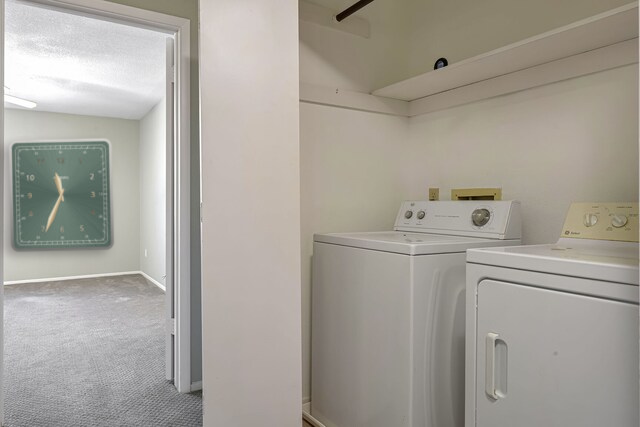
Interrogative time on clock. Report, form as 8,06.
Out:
11,34
